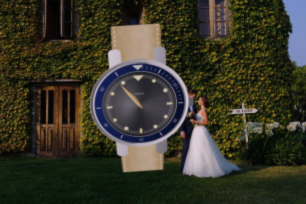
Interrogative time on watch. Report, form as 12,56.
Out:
10,54
